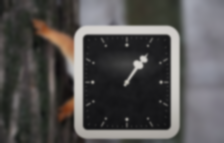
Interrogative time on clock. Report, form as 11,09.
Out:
1,06
